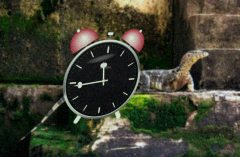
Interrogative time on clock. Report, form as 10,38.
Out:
11,44
